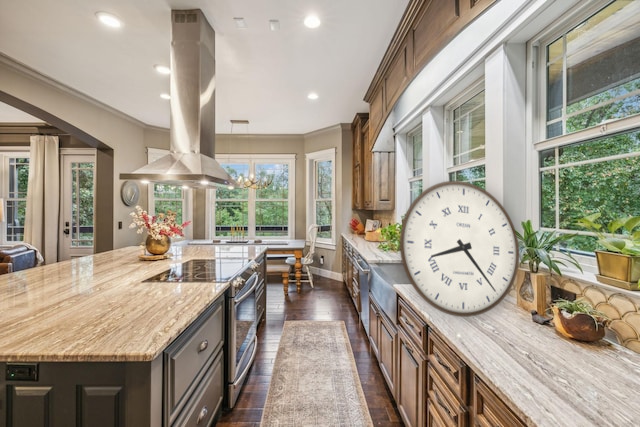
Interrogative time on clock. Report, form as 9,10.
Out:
8,23
